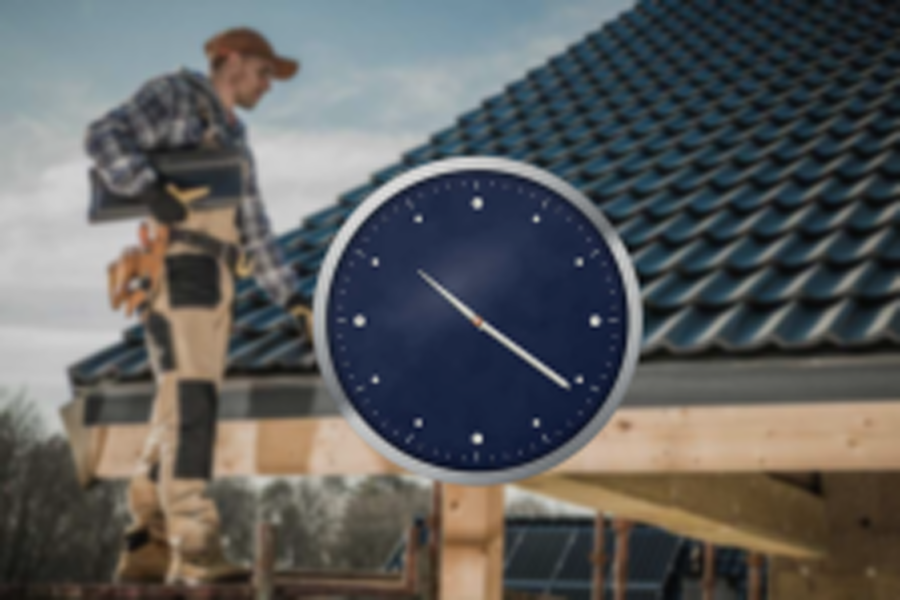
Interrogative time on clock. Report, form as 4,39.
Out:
10,21
